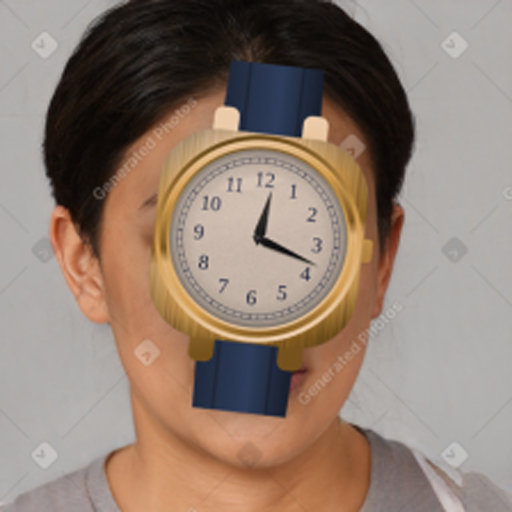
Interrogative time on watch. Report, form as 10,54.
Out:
12,18
